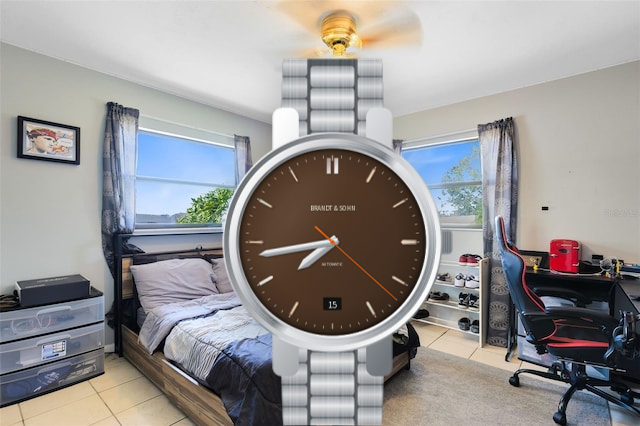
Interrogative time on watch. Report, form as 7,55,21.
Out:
7,43,22
